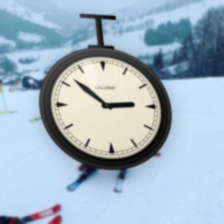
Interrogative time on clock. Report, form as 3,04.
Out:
2,52
